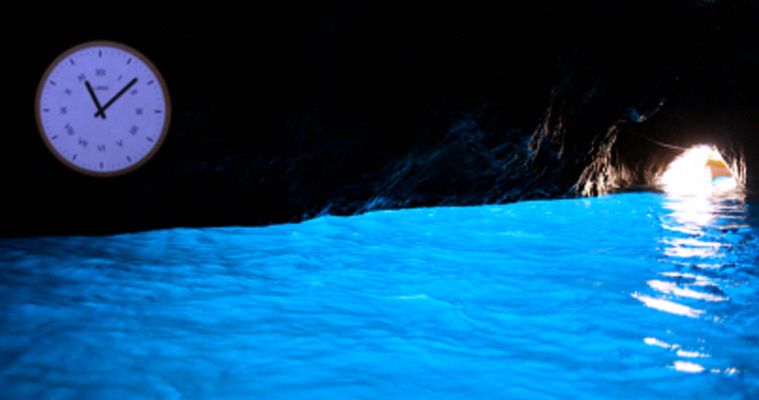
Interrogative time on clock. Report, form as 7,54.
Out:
11,08
